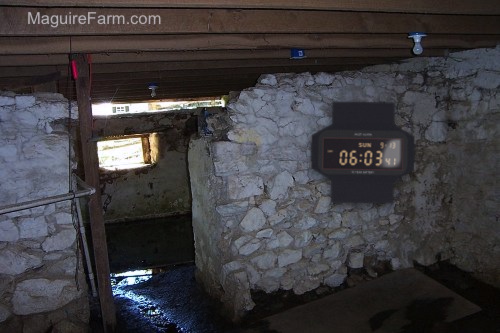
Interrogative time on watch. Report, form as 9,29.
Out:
6,03
